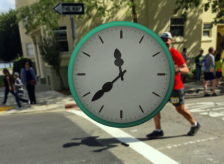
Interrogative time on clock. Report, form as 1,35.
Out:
11,38
